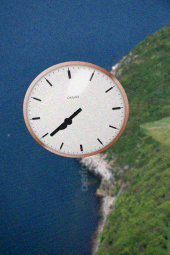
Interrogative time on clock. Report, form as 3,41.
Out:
7,39
